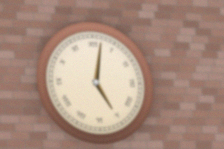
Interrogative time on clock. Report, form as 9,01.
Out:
5,02
